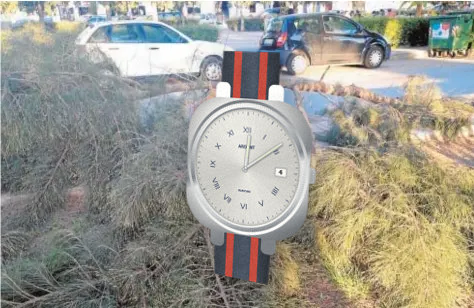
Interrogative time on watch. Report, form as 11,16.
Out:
12,09
